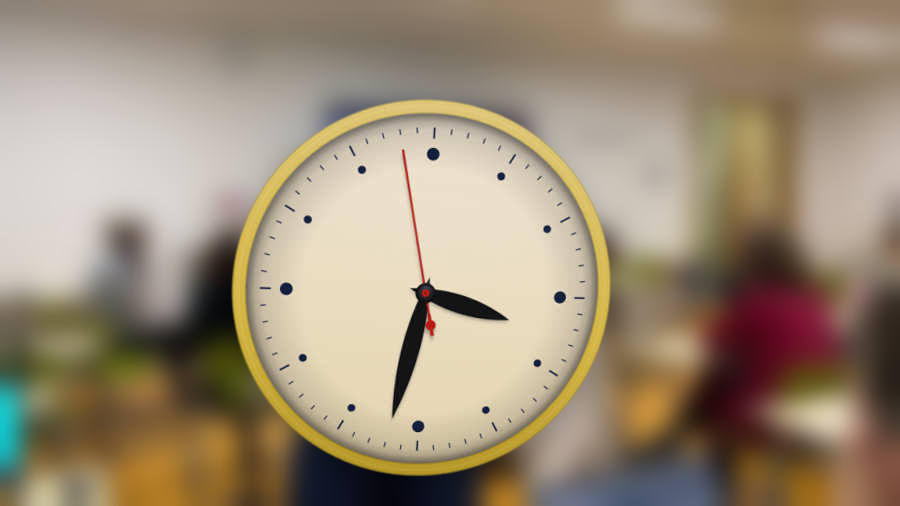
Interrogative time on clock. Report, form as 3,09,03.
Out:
3,31,58
